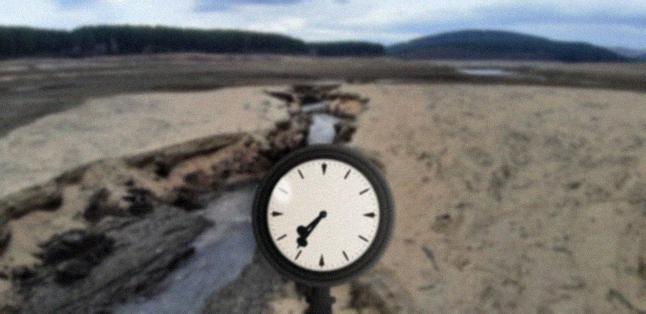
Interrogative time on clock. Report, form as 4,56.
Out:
7,36
